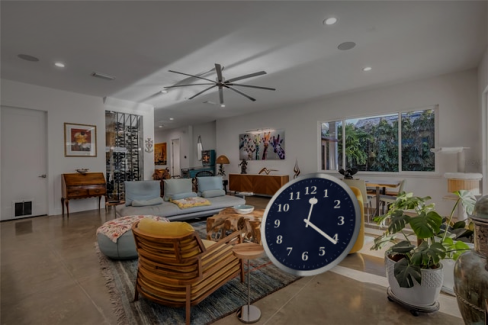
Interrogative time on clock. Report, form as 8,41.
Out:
12,21
